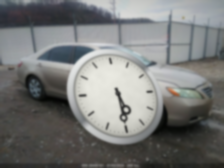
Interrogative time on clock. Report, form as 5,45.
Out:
5,30
